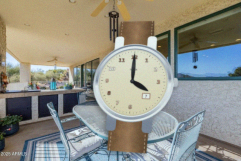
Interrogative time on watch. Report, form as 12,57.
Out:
4,00
